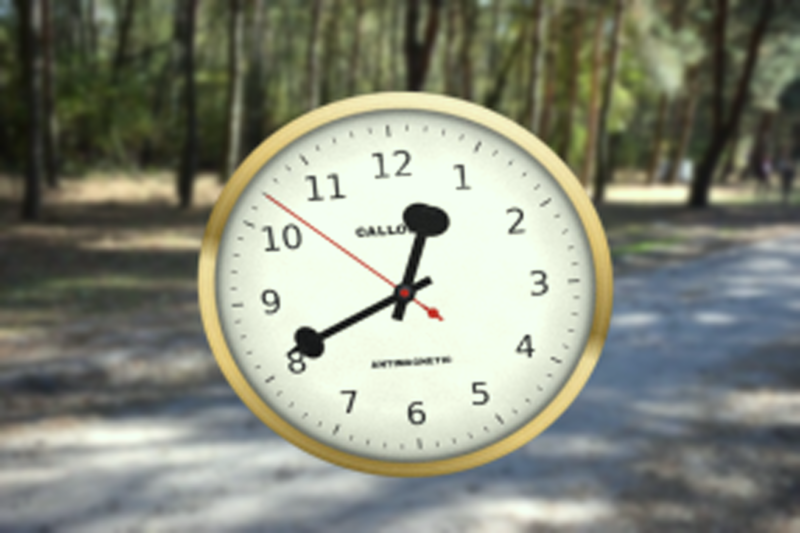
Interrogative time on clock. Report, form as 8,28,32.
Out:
12,40,52
